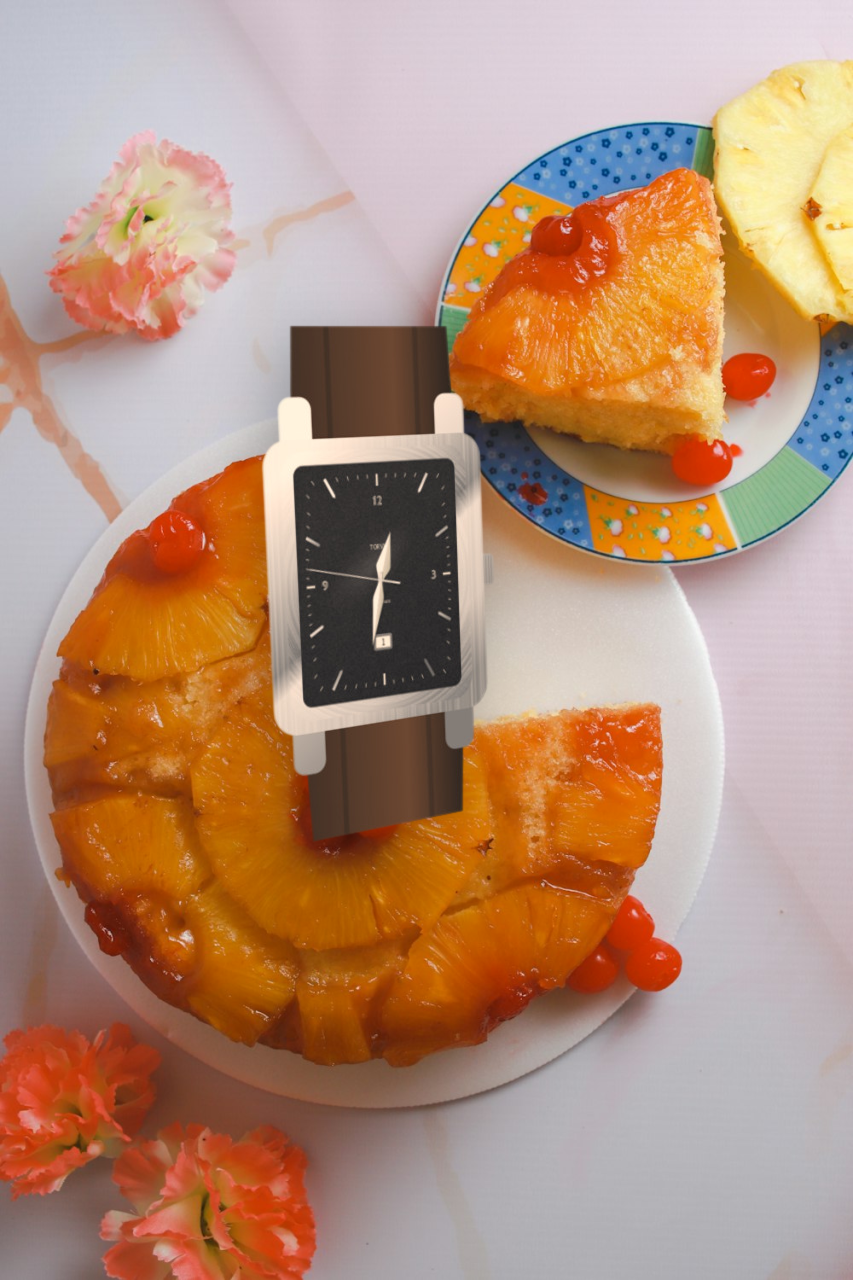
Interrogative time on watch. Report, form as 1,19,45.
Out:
12,31,47
